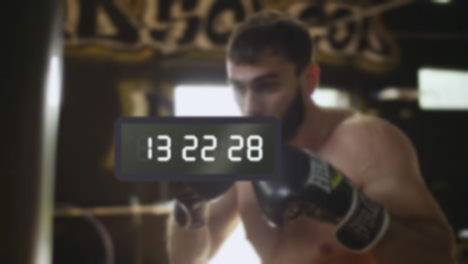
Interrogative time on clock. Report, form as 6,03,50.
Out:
13,22,28
